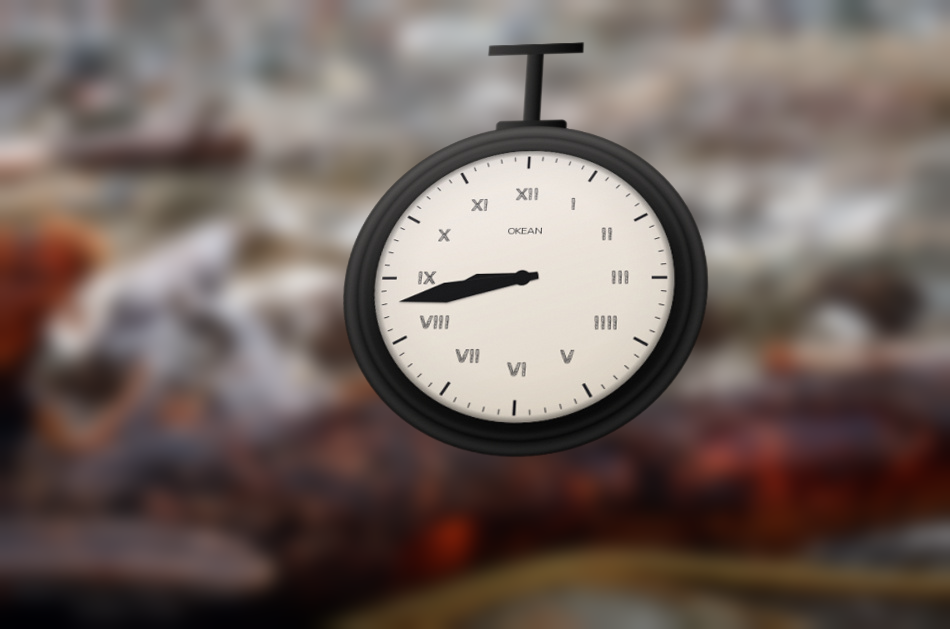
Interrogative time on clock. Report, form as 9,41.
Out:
8,43
